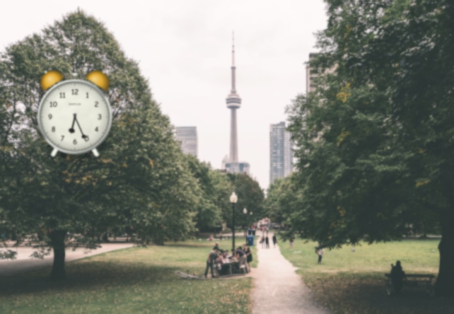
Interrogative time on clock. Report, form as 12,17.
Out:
6,26
